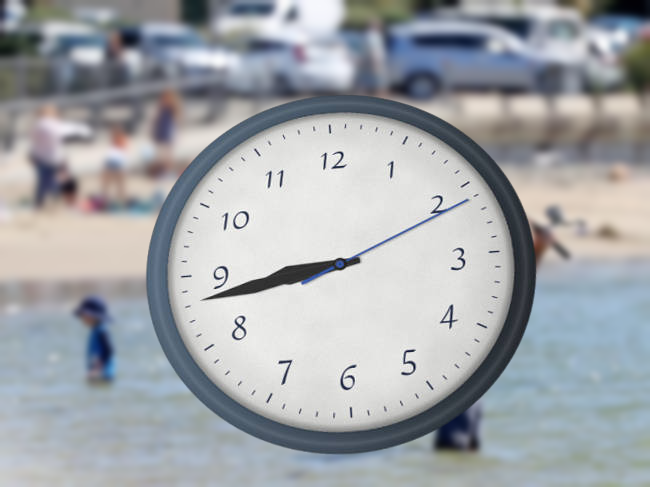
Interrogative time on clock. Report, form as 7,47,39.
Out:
8,43,11
